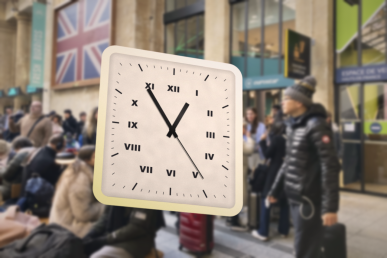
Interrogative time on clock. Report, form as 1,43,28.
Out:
12,54,24
